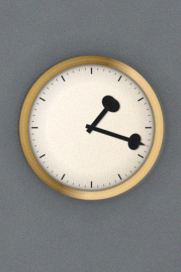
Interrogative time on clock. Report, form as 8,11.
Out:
1,18
